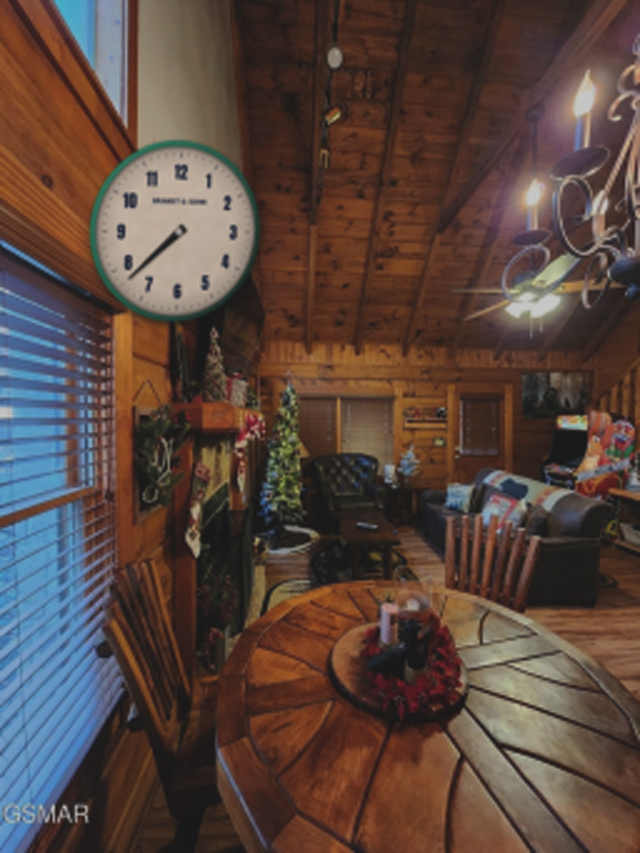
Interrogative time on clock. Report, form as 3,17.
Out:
7,38
